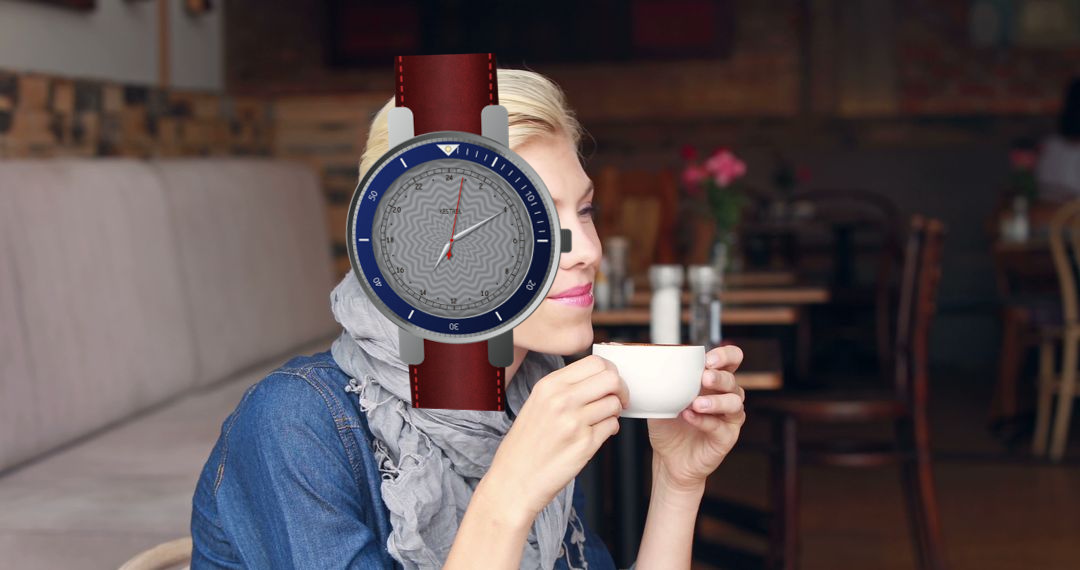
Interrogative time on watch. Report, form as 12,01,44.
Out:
14,10,02
